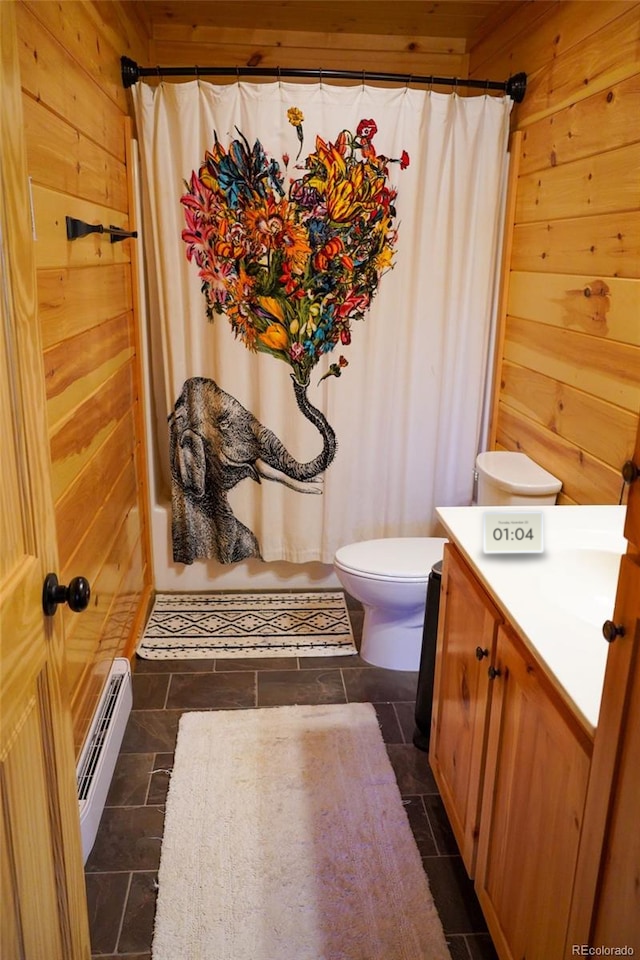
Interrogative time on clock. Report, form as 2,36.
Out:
1,04
